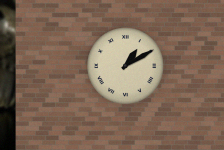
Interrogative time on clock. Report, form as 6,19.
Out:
1,10
